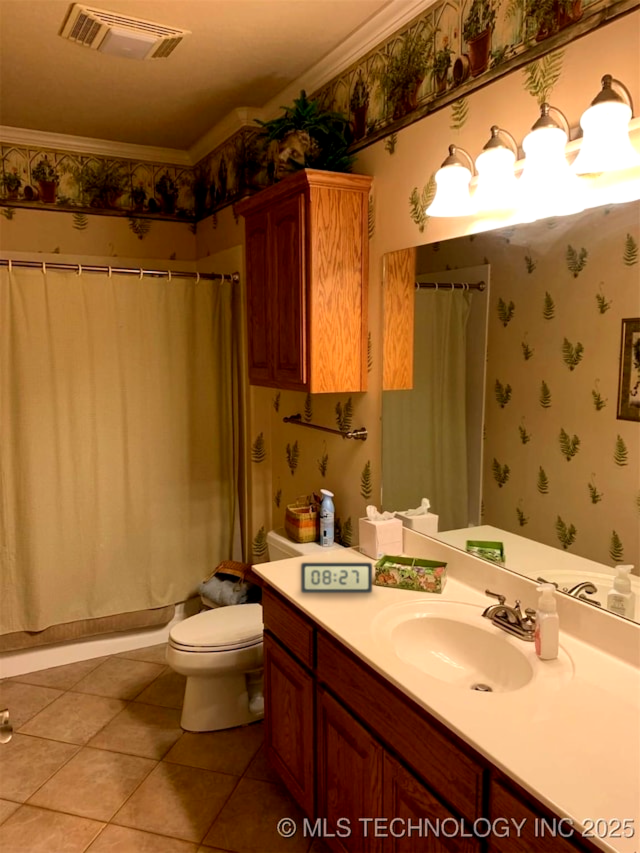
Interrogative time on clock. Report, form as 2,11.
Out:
8,27
